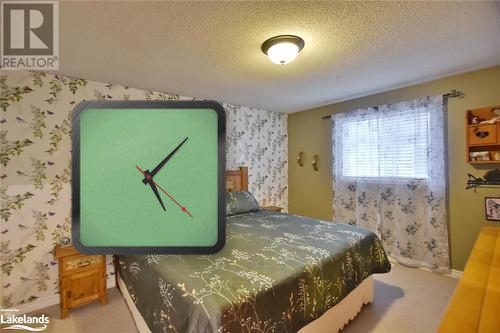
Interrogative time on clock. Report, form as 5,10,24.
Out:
5,07,22
